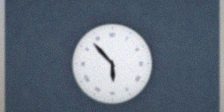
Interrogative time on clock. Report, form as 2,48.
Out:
5,53
